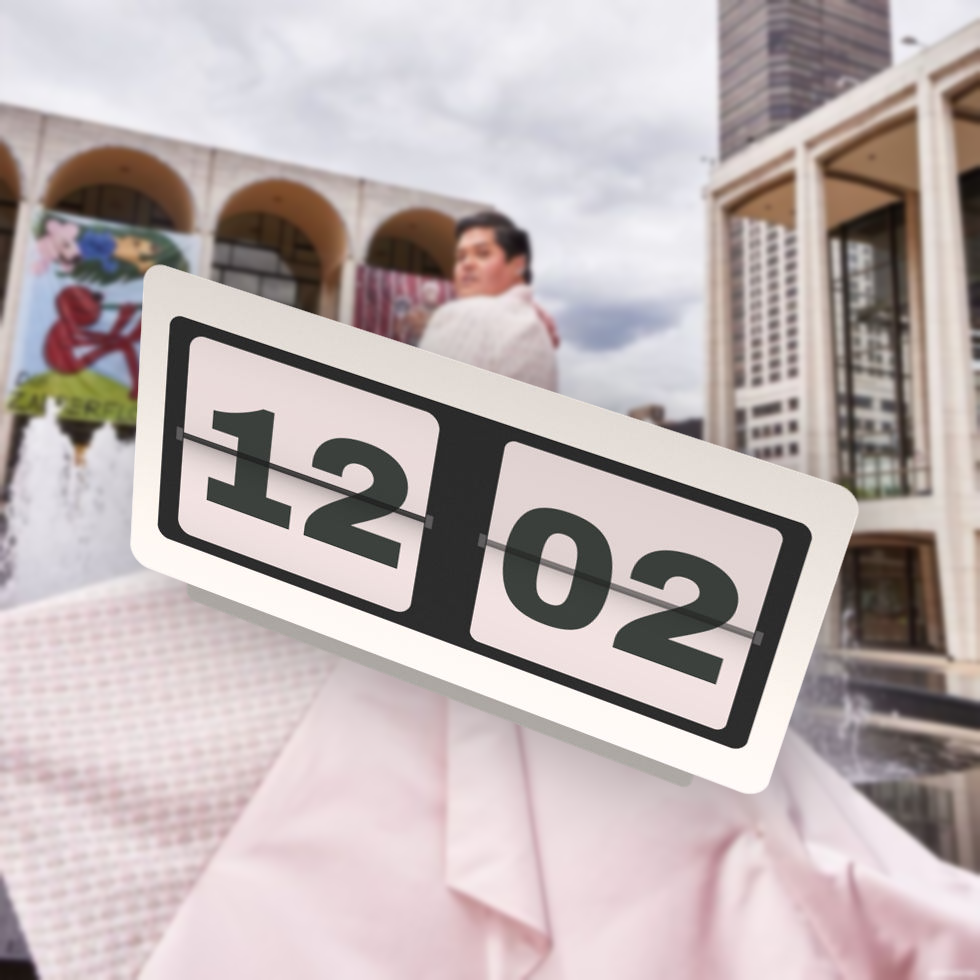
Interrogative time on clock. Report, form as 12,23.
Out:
12,02
